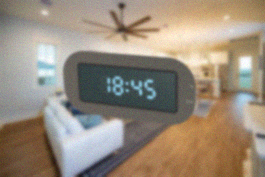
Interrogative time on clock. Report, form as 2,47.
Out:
18,45
